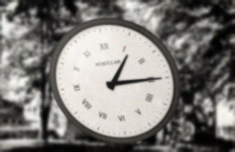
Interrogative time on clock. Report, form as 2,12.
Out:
1,15
